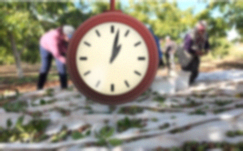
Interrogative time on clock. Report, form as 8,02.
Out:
1,02
